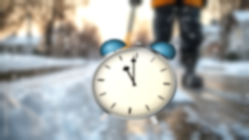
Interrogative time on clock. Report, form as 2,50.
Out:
10,59
